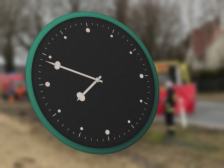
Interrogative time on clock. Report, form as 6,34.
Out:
7,49
